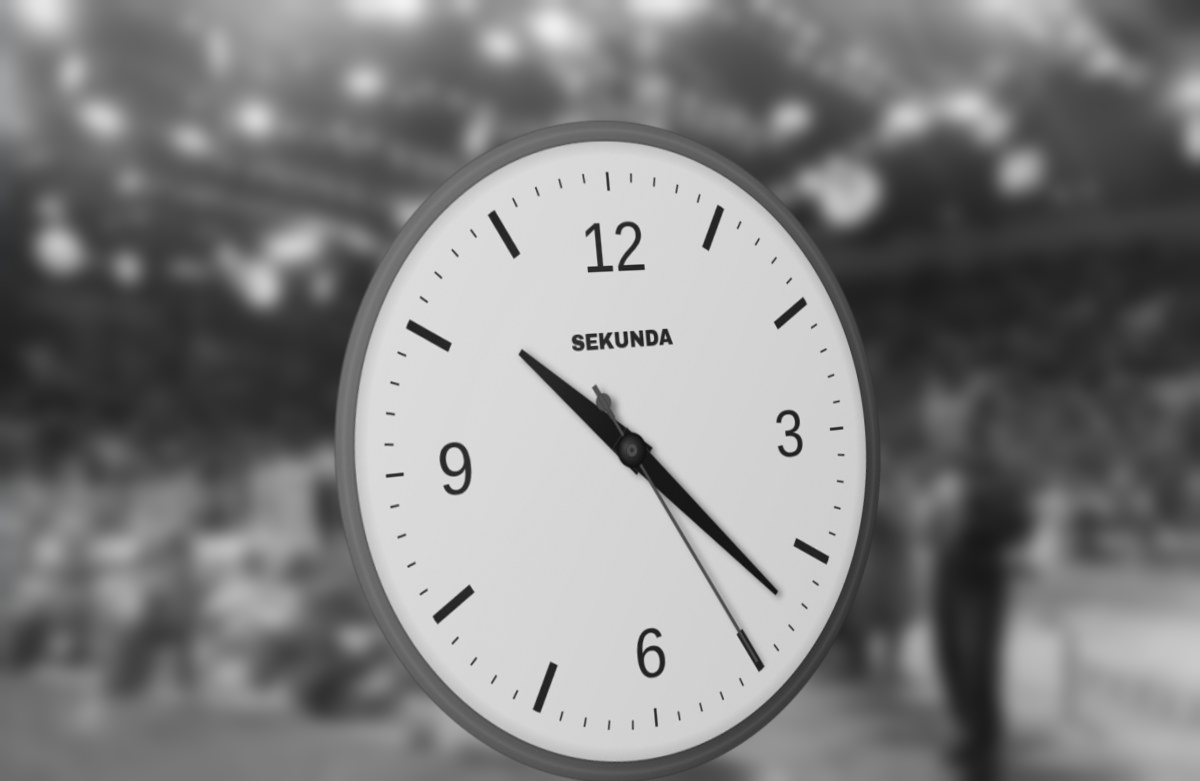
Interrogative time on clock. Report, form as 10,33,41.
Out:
10,22,25
